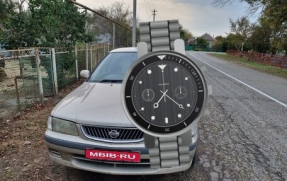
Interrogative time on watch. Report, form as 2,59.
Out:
7,22
